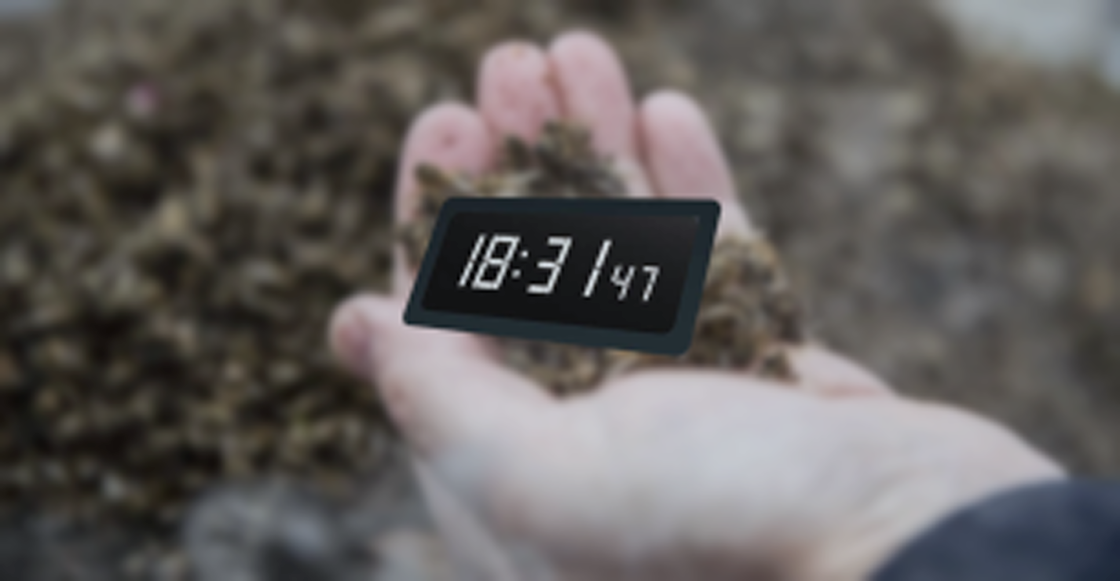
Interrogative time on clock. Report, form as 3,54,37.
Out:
18,31,47
